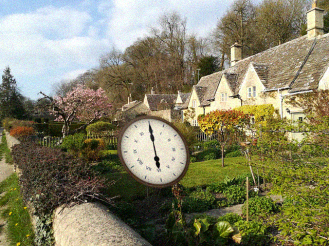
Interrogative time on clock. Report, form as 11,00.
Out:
6,00
